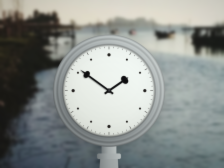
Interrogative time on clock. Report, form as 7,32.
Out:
1,51
